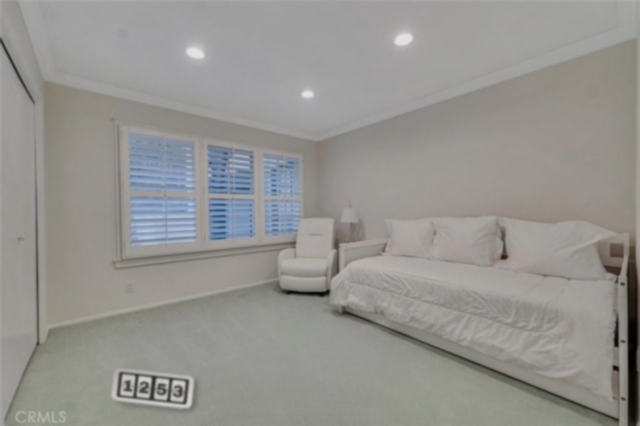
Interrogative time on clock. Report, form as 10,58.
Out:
12,53
